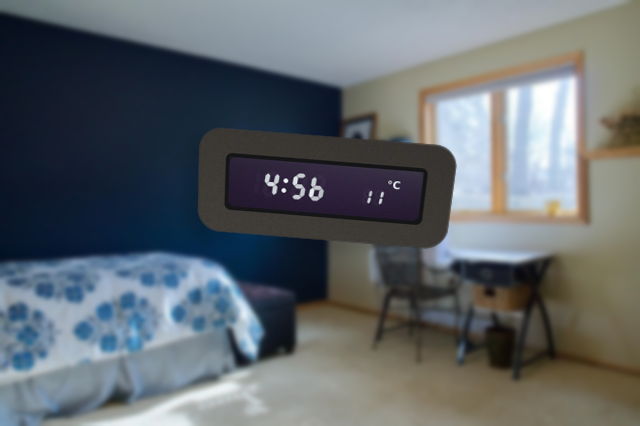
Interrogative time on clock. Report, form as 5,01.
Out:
4,56
